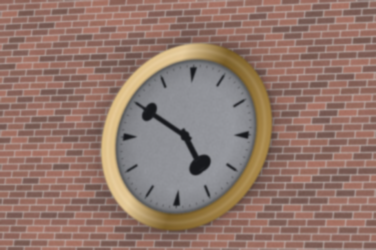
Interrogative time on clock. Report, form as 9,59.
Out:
4,50
